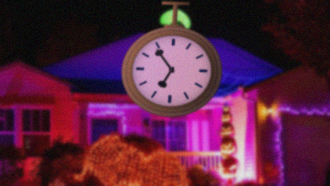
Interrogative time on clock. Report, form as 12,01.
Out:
6,54
